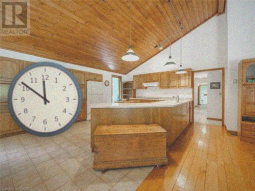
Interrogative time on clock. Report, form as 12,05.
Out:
11,51
